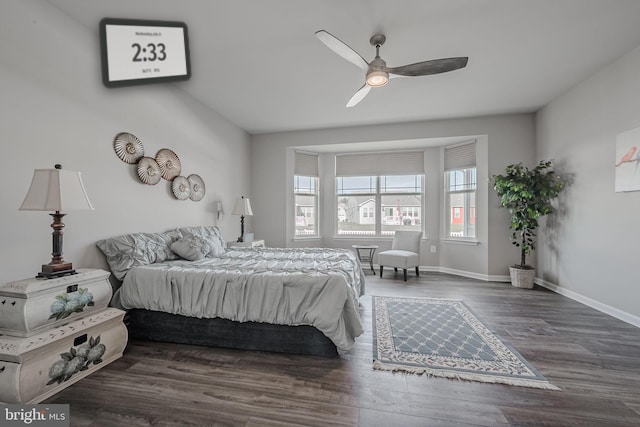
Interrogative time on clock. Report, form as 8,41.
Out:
2,33
